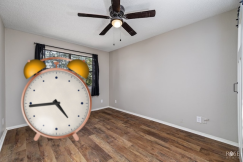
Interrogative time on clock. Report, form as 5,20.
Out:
4,44
